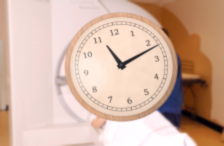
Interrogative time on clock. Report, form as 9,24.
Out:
11,12
